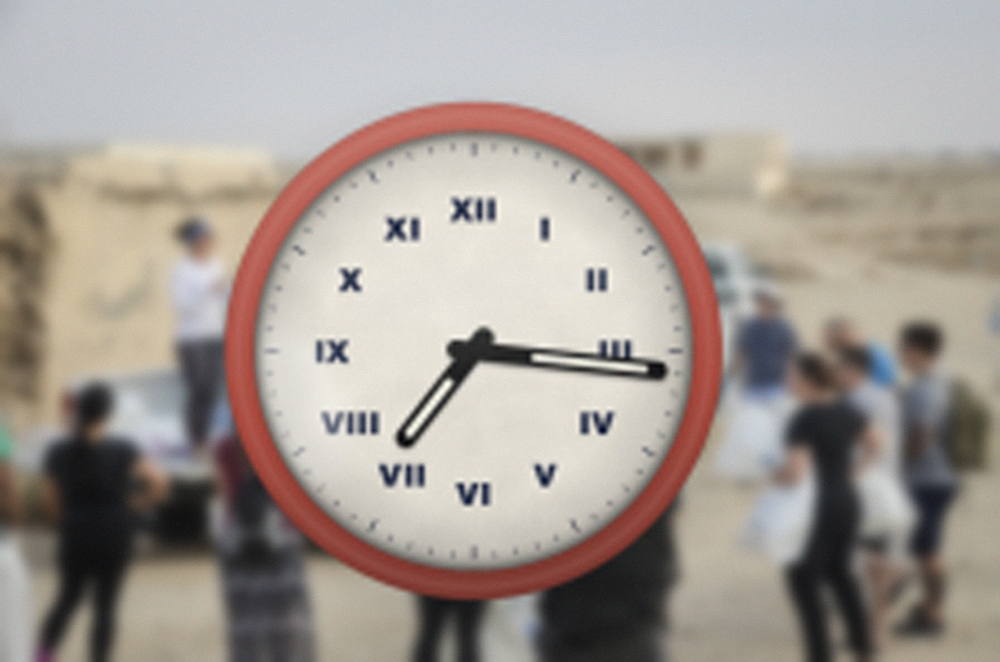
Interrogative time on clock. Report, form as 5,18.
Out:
7,16
